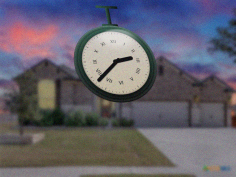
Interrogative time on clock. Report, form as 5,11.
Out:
2,38
